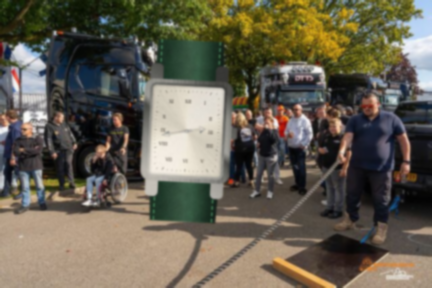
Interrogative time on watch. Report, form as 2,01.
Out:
2,43
